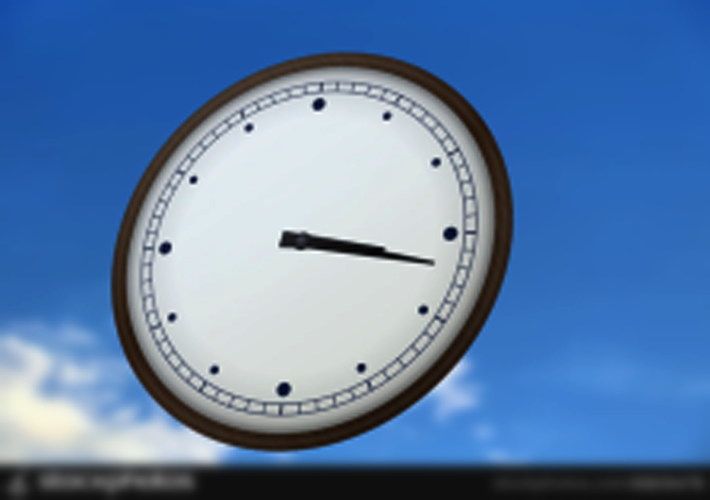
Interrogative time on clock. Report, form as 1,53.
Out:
3,17
